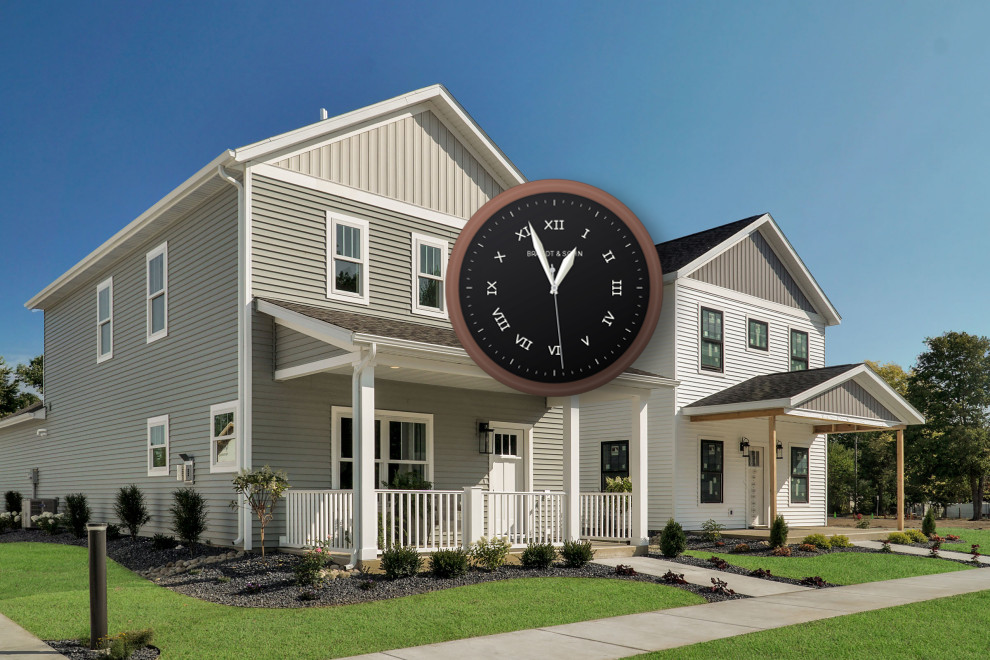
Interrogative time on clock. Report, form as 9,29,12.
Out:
12,56,29
